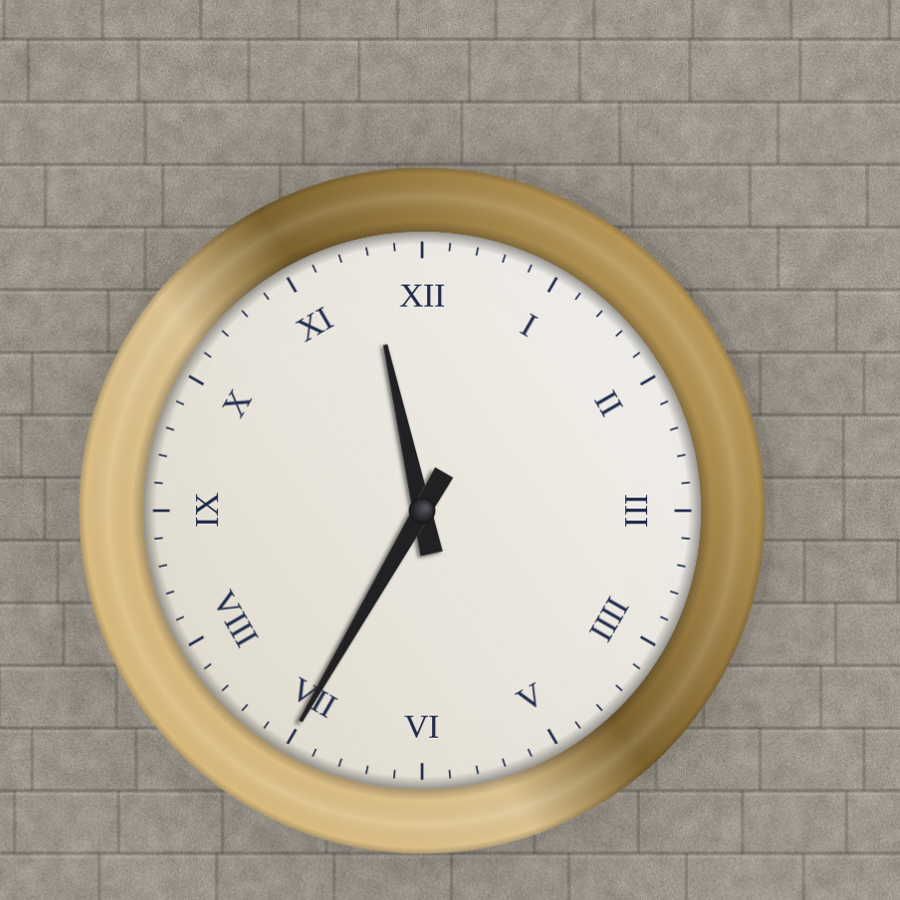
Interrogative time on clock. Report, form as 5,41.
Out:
11,35
